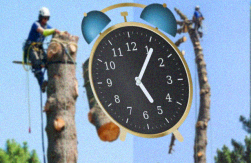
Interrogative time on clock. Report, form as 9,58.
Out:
5,06
